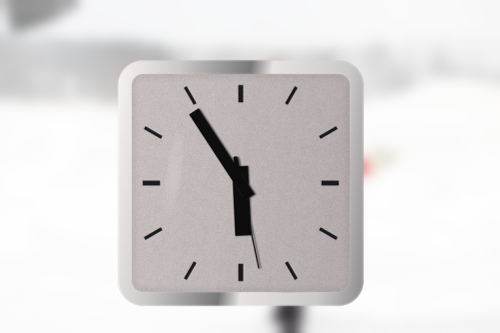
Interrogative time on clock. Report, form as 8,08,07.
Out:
5,54,28
